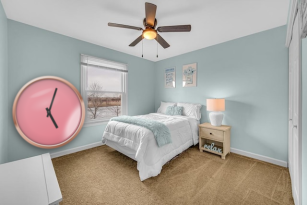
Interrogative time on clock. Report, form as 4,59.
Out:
5,03
